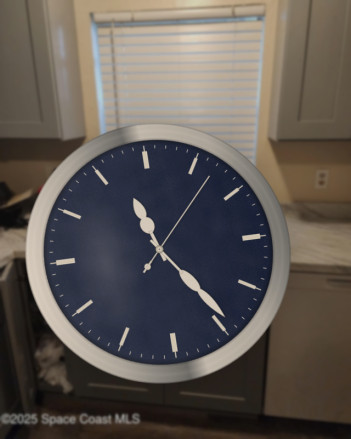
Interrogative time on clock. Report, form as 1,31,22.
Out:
11,24,07
